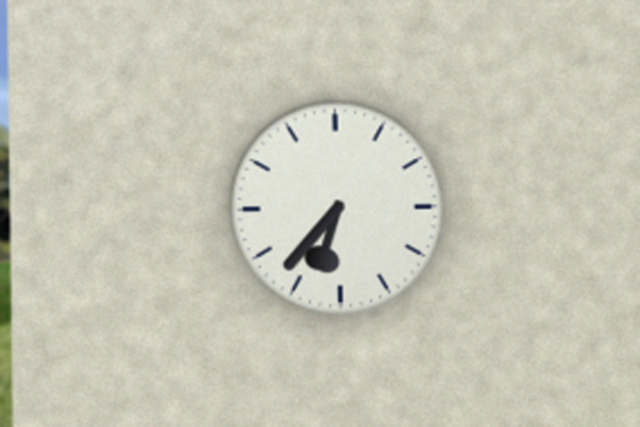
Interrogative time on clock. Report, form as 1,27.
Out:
6,37
